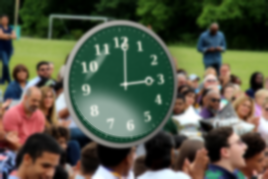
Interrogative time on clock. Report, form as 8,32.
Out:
3,01
